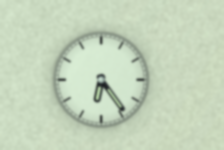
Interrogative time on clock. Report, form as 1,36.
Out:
6,24
